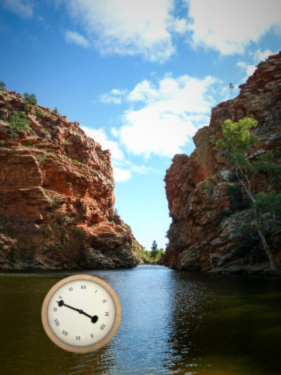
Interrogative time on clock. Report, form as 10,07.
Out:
3,48
